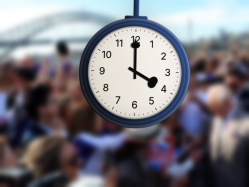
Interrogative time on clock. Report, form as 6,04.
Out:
4,00
